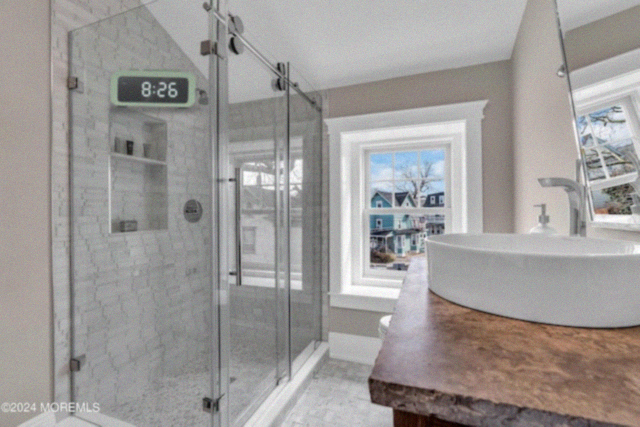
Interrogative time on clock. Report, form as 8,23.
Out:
8,26
